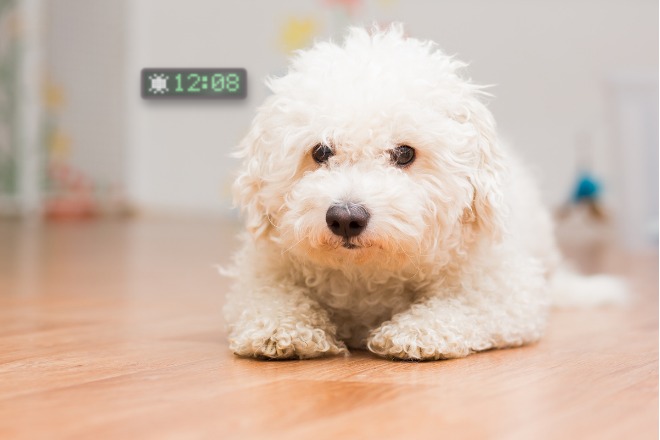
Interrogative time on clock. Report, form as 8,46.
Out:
12,08
